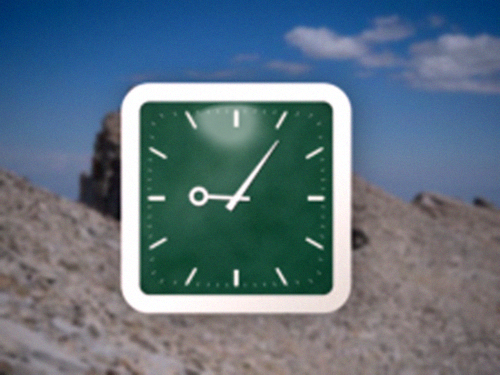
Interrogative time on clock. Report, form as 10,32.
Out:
9,06
